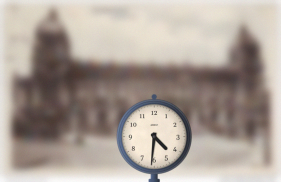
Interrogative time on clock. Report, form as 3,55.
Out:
4,31
